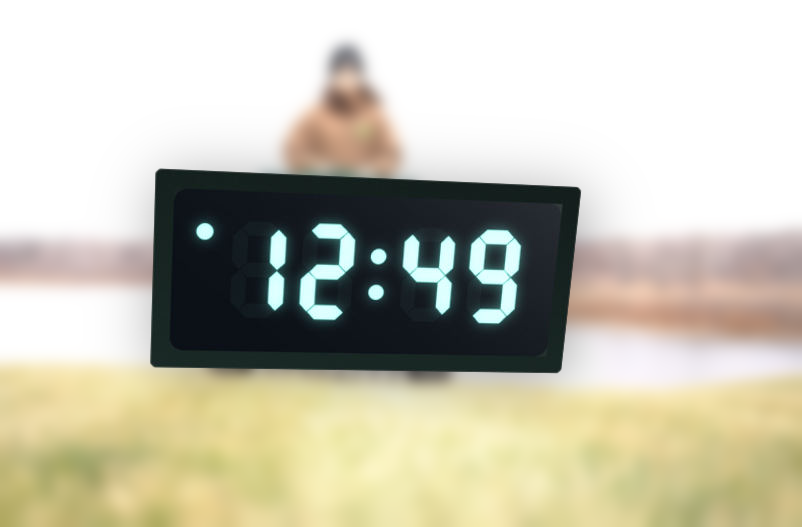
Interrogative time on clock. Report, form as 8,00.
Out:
12,49
